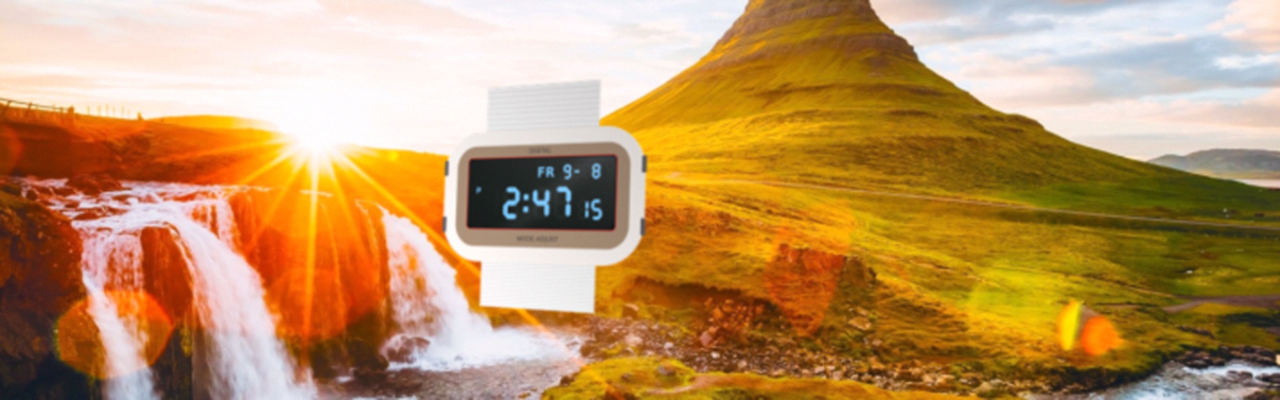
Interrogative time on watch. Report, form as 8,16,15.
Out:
2,47,15
